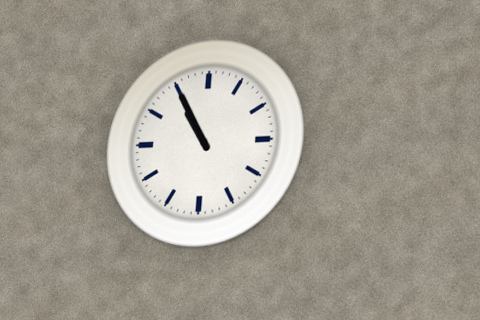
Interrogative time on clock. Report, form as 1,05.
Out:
10,55
